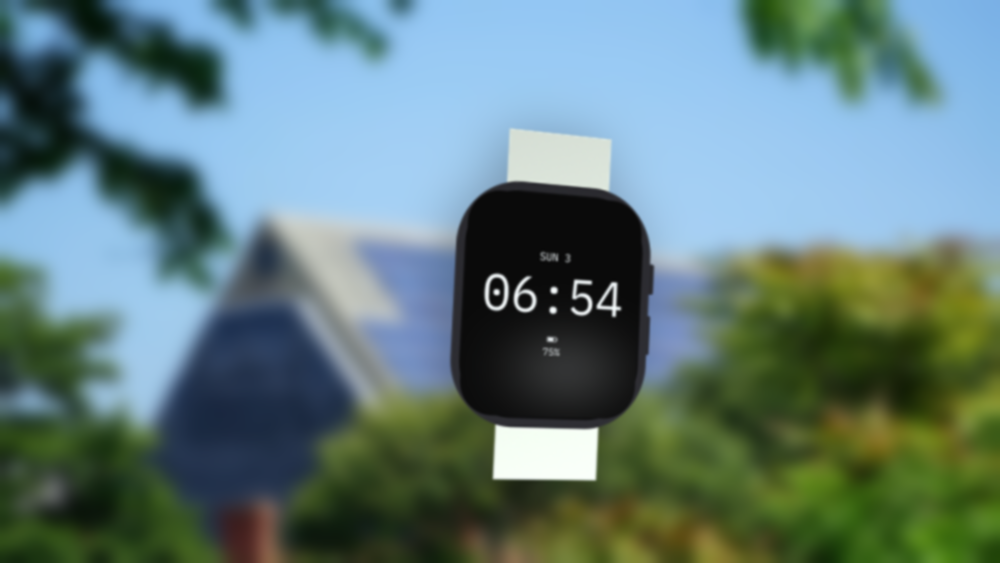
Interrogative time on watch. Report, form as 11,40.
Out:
6,54
